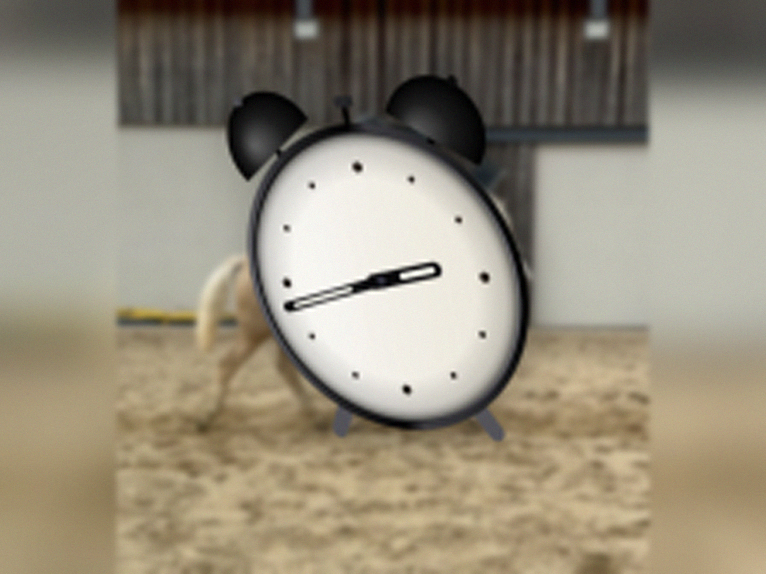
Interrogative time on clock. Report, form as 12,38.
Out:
2,43
